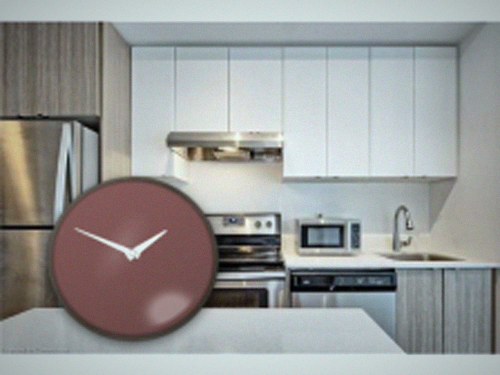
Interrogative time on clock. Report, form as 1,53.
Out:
1,49
